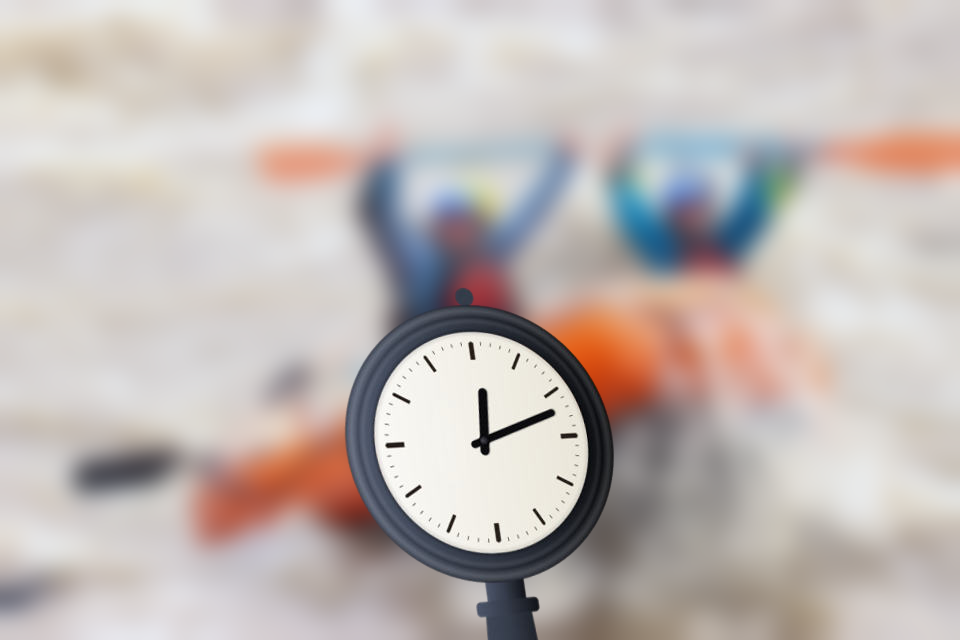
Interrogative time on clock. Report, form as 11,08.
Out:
12,12
